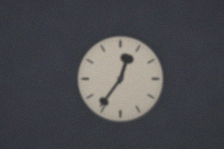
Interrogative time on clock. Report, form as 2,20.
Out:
12,36
